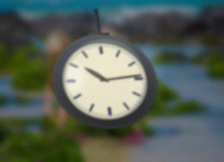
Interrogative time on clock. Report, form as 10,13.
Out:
10,14
